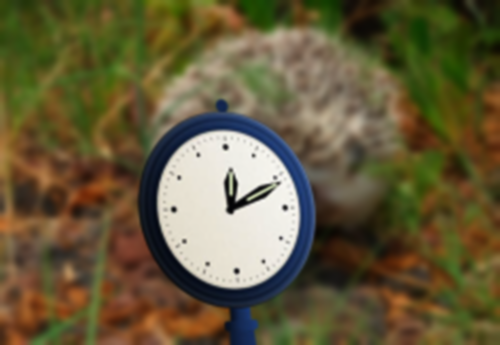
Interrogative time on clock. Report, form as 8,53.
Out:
12,11
